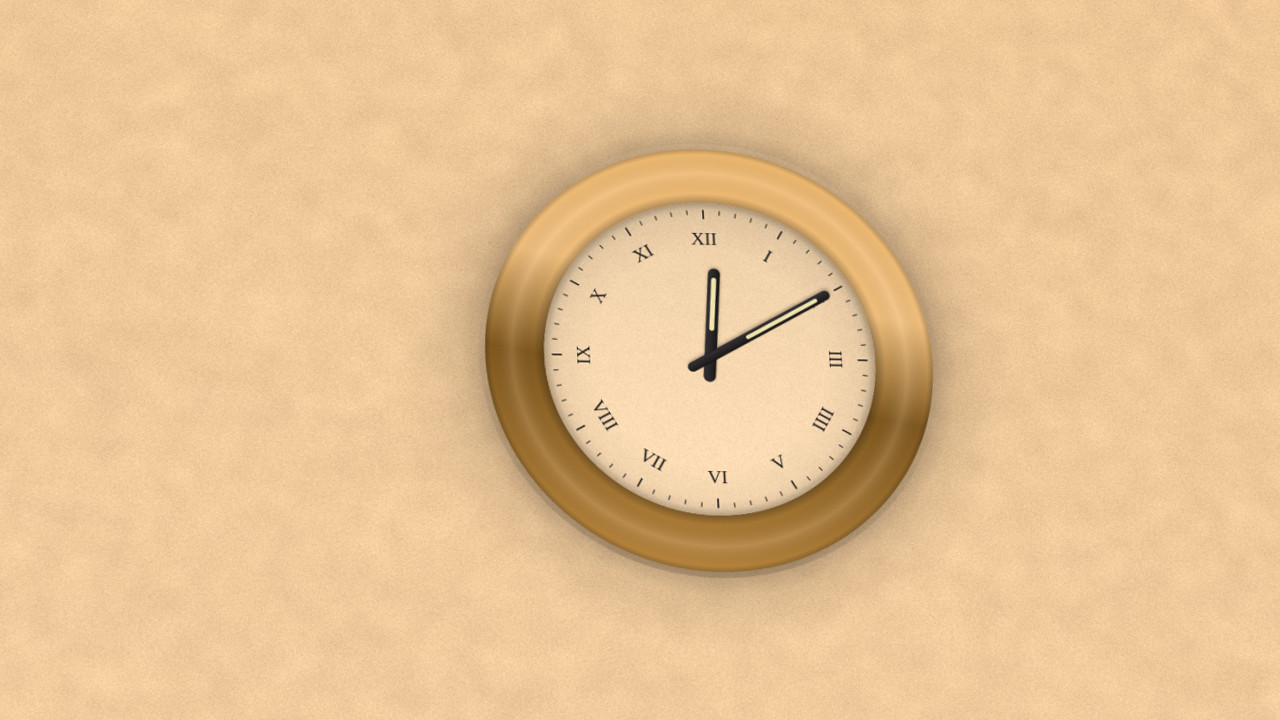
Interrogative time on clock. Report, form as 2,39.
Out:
12,10
